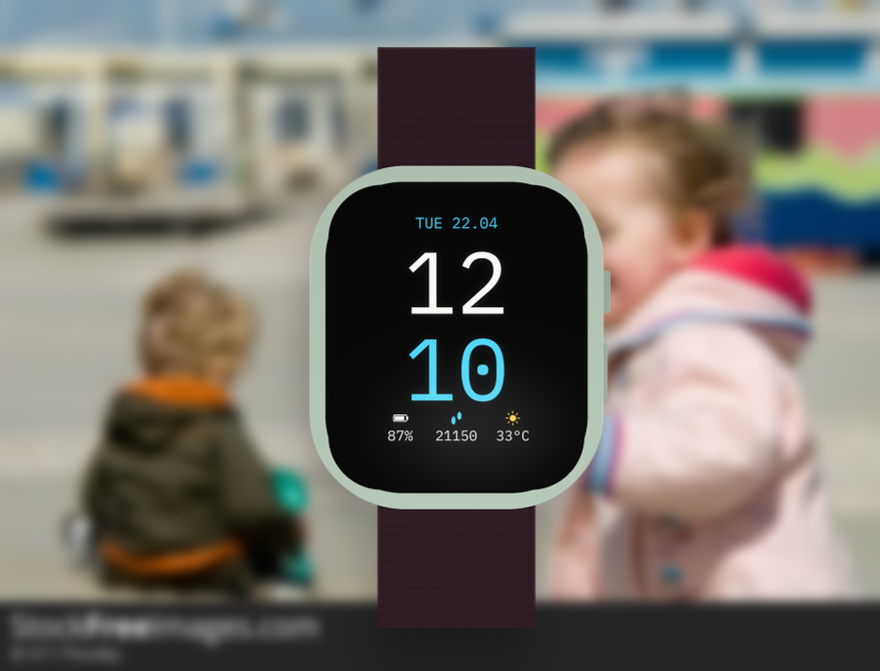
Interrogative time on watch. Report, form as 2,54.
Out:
12,10
